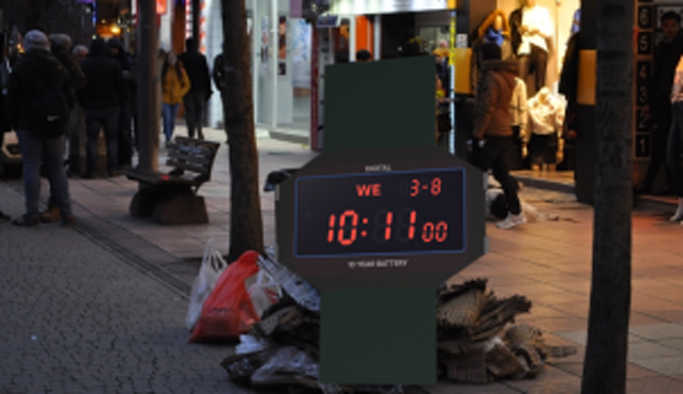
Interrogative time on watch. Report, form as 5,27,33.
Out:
10,11,00
